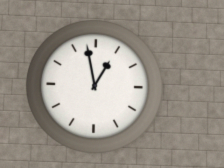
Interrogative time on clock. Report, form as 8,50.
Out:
12,58
